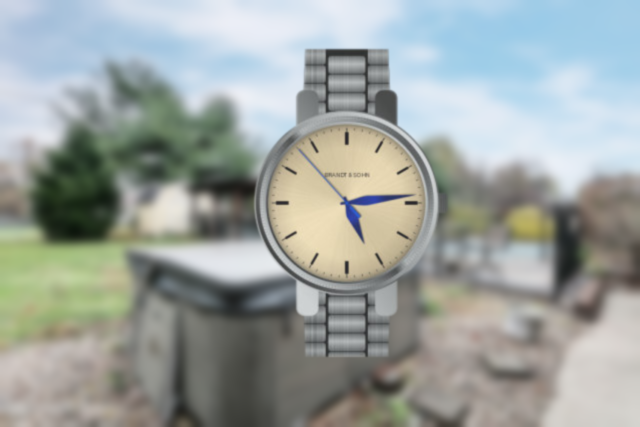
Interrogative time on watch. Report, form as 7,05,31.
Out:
5,13,53
